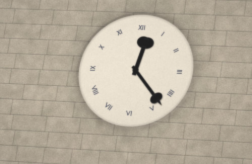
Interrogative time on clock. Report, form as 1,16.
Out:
12,23
